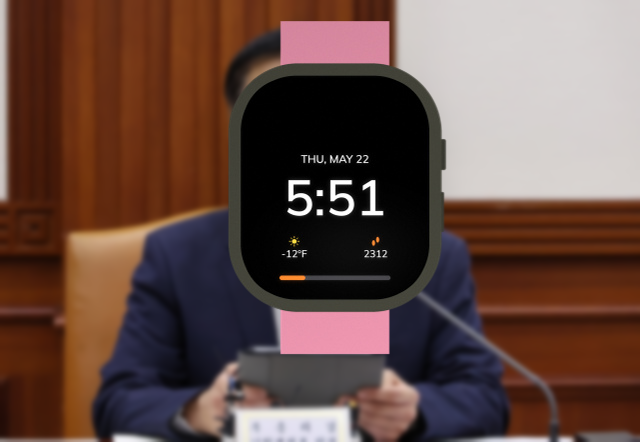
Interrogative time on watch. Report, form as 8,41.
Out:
5,51
